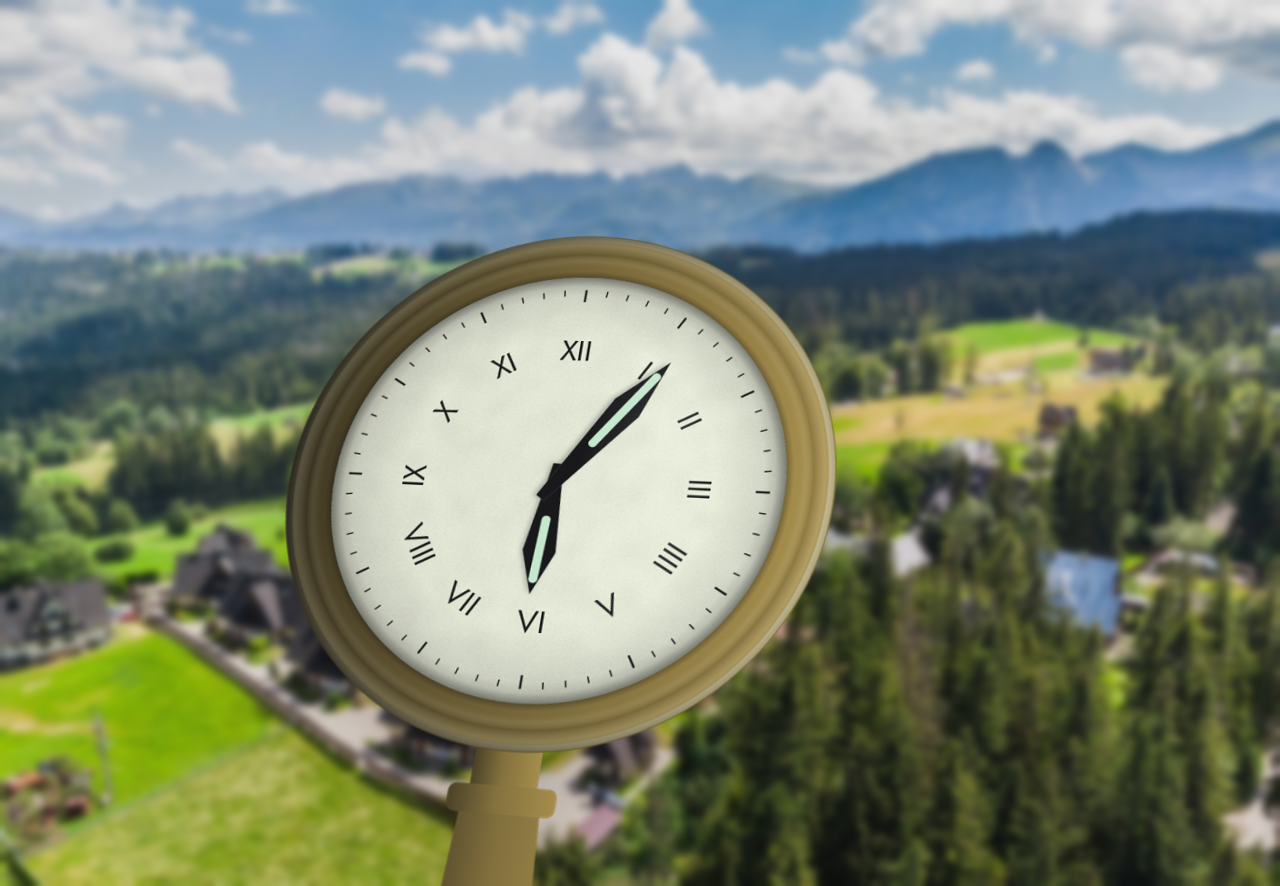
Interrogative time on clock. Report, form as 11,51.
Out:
6,06
